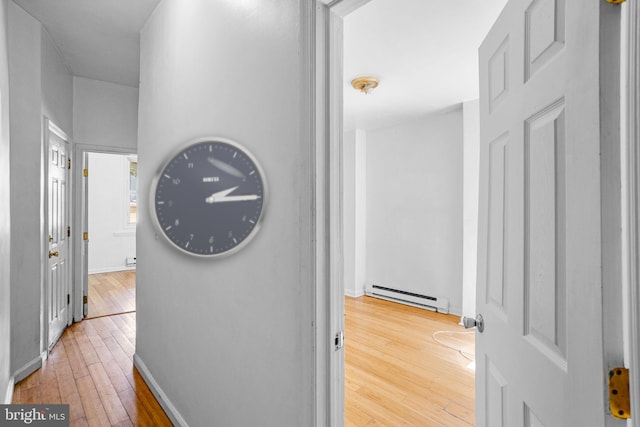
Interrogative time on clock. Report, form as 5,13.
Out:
2,15
